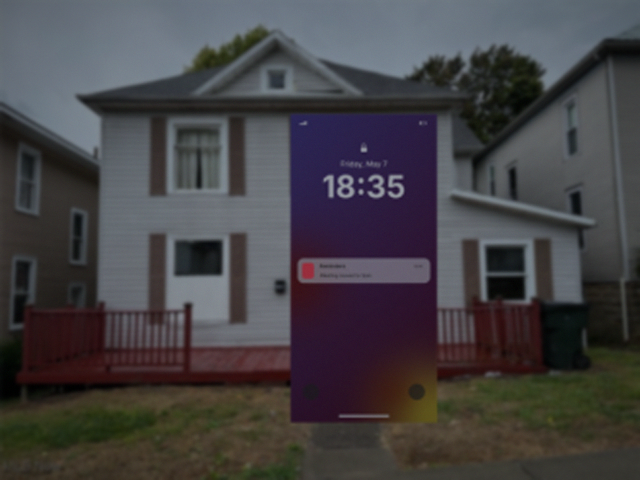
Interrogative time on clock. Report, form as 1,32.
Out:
18,35
